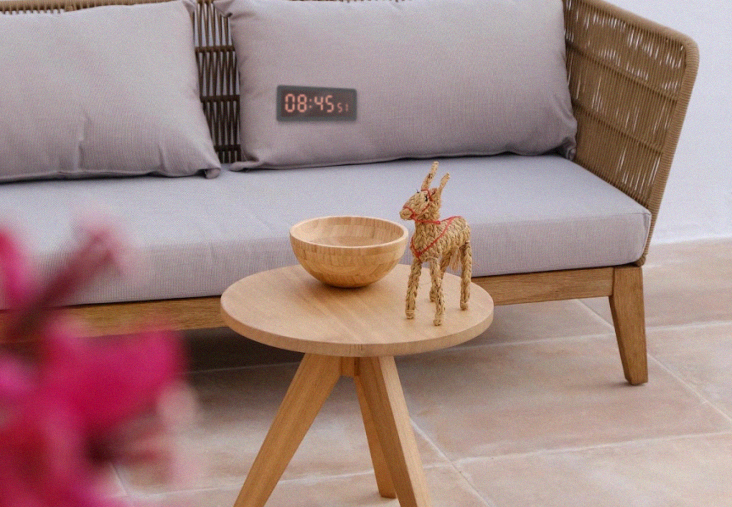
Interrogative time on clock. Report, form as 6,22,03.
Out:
8,45,51
